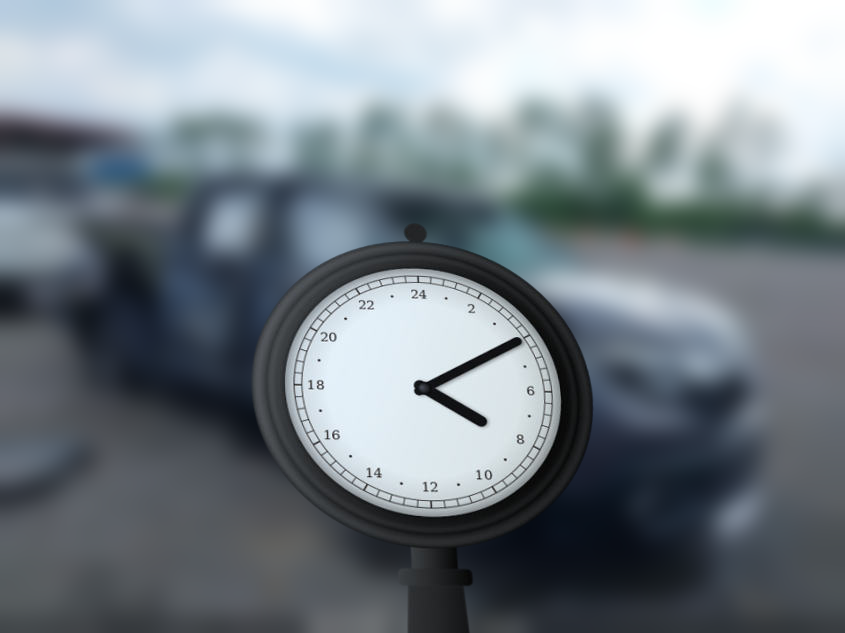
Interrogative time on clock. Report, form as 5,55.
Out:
8,10
